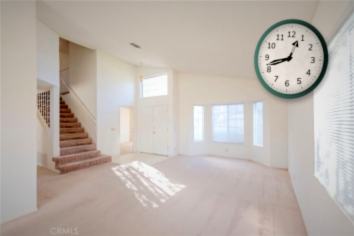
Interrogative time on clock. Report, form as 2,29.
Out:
12,42
